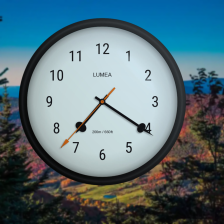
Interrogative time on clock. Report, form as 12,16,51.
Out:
7,20,37
